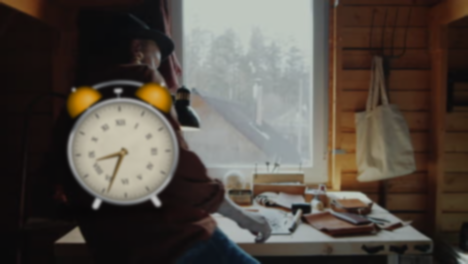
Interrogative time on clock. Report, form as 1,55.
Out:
8,34
